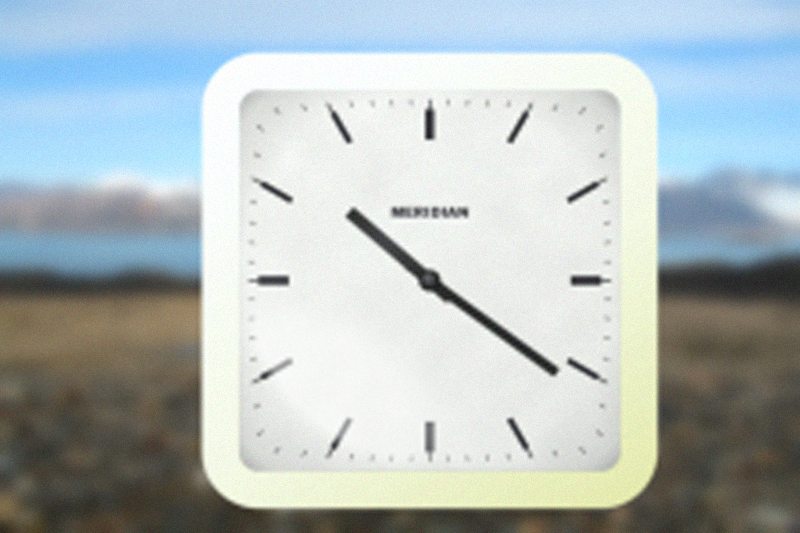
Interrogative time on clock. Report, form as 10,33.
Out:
10,21
